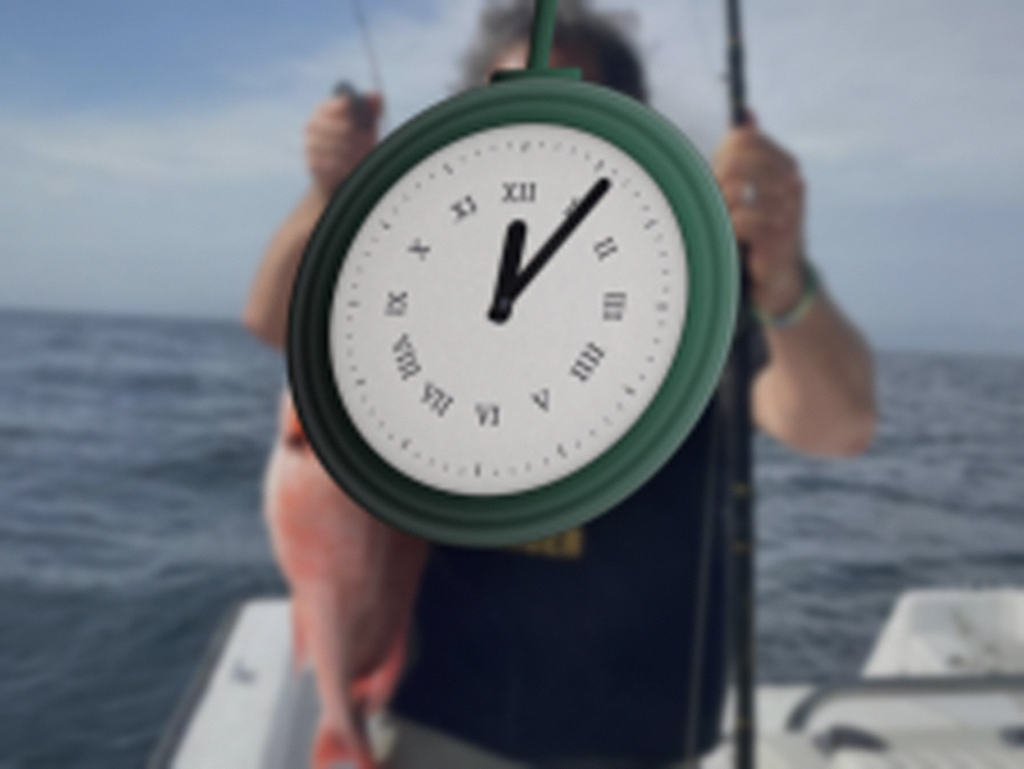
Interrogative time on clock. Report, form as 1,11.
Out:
12,06
